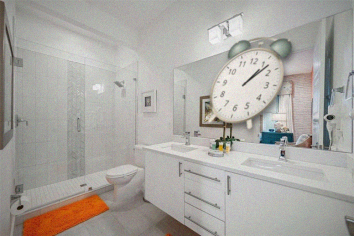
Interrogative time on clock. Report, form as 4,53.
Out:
1,07
